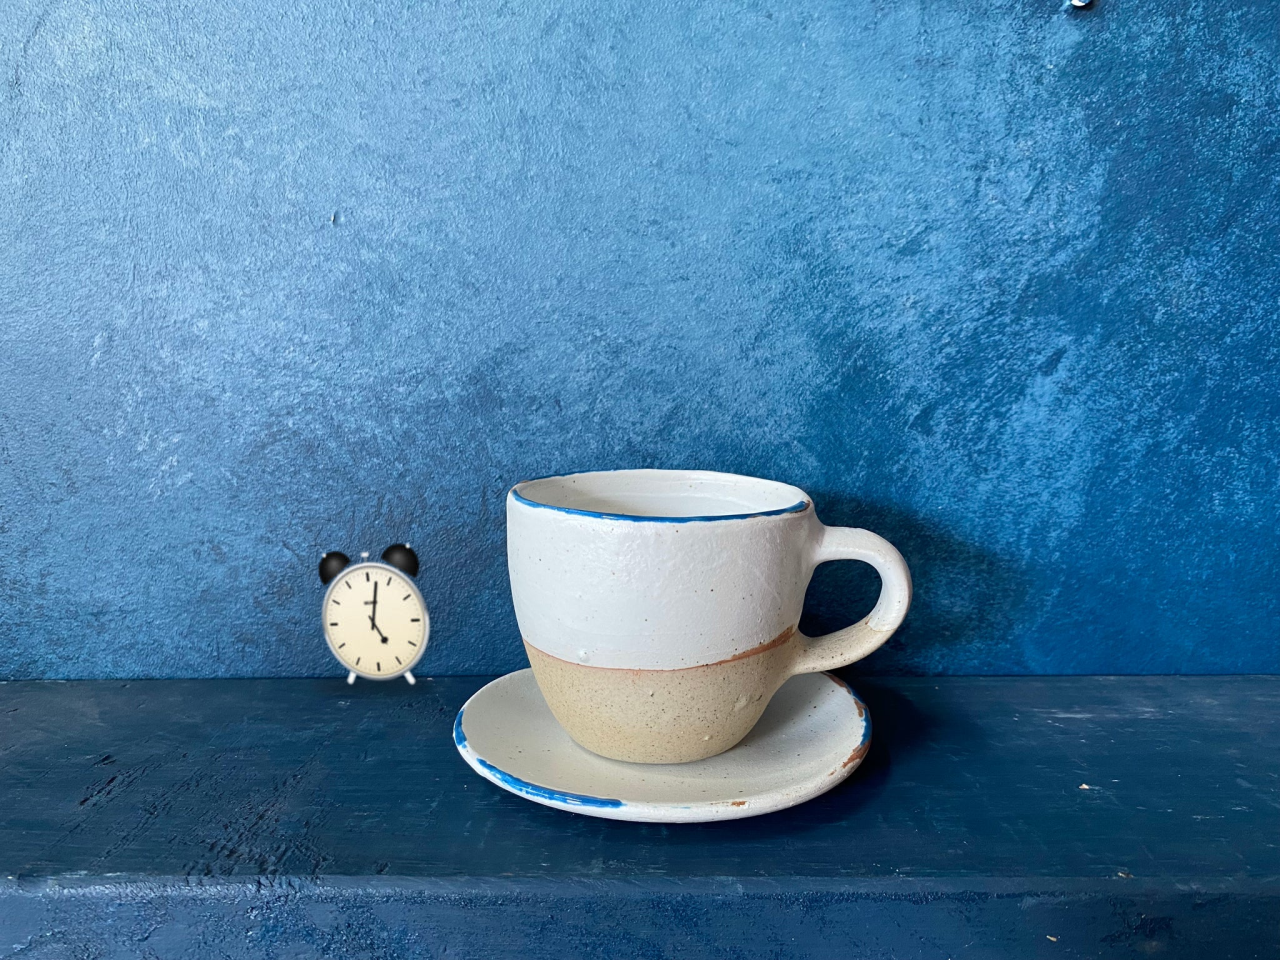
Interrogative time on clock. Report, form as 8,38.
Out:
5,02
